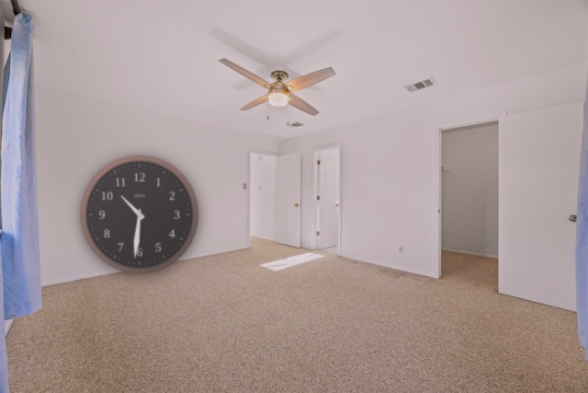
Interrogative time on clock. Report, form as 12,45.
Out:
10,31
